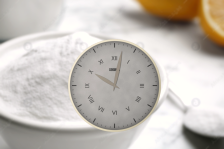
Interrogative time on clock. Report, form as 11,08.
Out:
10,02
